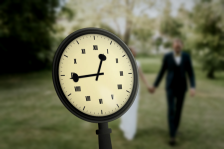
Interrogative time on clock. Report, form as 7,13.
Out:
12,44
